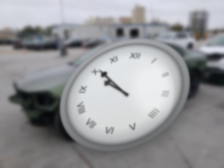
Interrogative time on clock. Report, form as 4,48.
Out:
9,51
